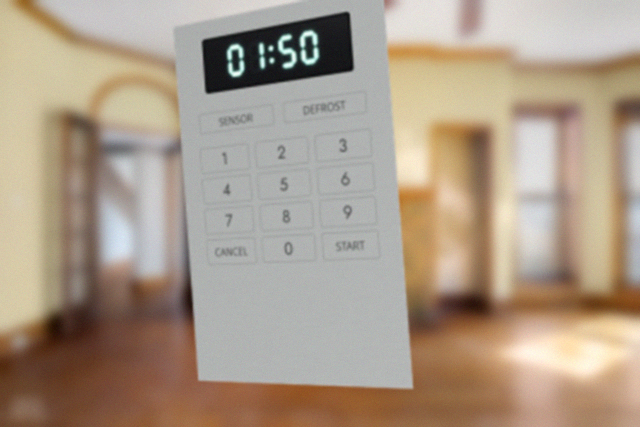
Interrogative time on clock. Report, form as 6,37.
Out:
1,50
